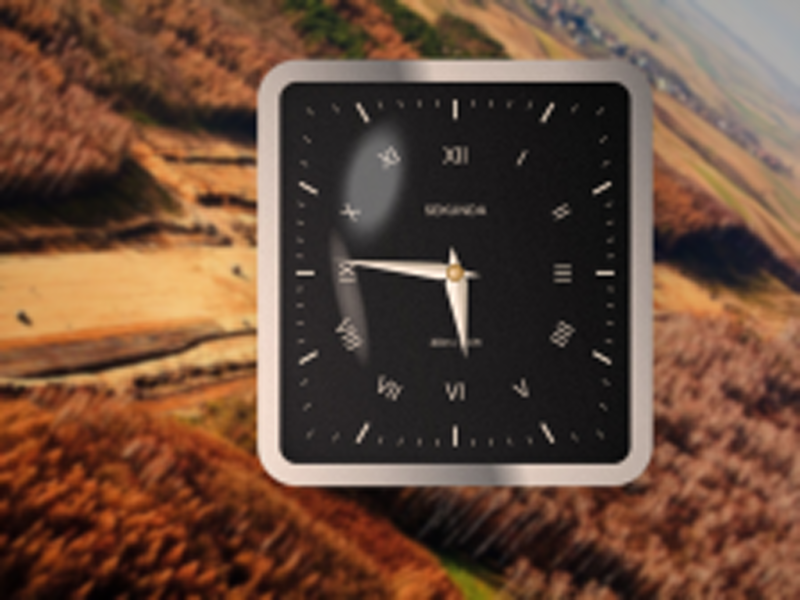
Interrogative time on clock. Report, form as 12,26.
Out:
5,46
